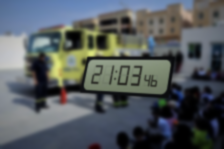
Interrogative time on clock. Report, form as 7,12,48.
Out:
21,03,46
